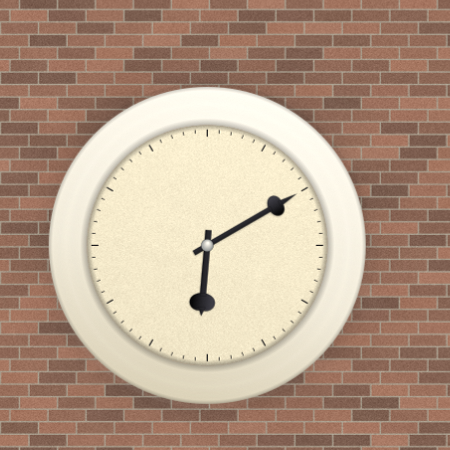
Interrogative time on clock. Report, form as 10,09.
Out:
6,10
